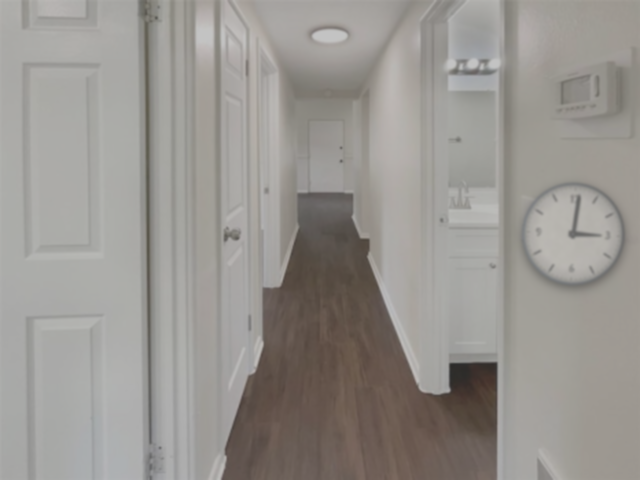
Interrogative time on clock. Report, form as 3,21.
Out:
3,01
